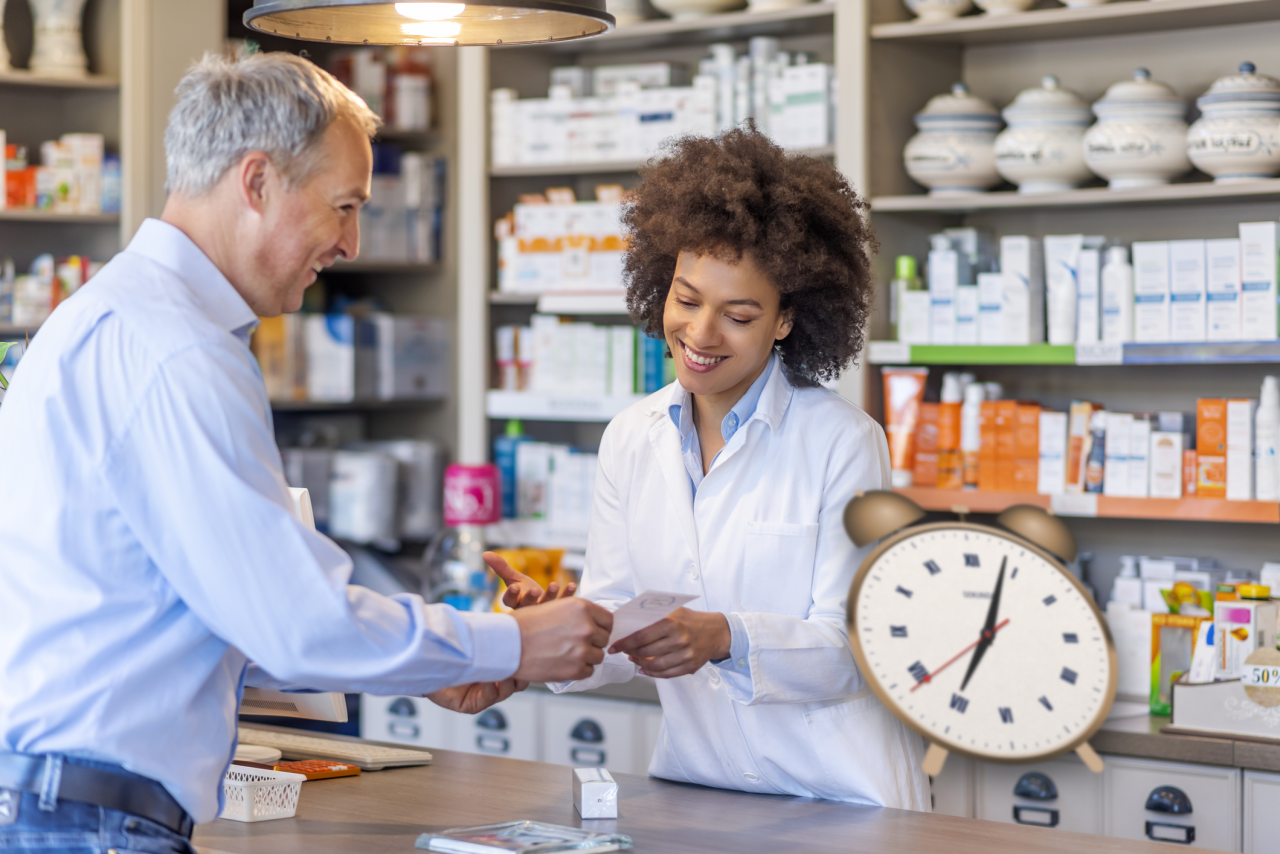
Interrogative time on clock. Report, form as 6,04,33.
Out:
7,03,39
